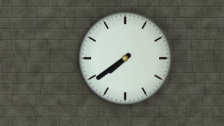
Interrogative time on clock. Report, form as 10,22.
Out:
7,39
